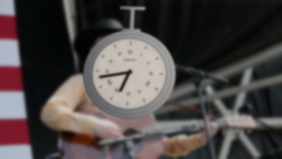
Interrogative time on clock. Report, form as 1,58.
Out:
6,43
